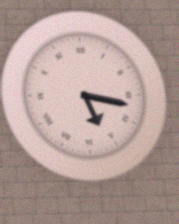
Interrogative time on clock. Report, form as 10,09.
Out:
5,17
